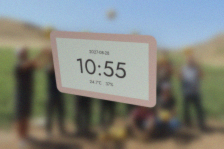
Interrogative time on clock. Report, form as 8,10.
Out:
10,55
